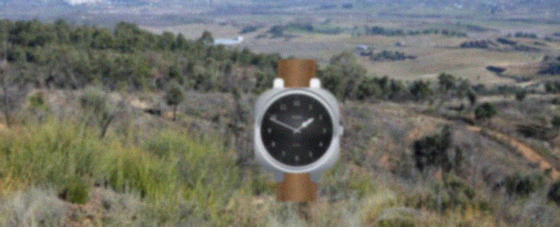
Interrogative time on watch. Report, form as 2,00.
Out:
1,49
